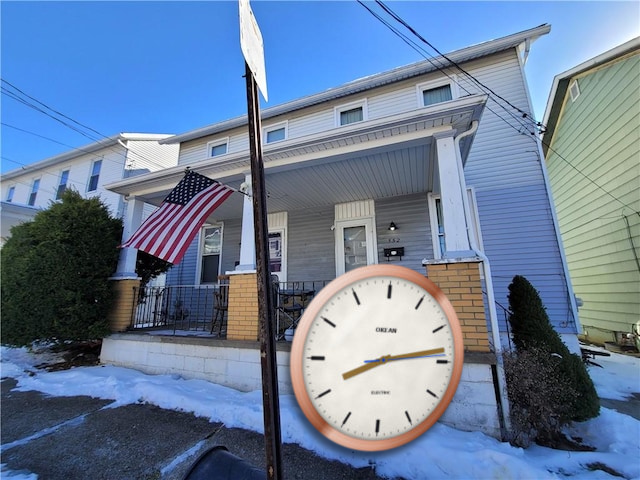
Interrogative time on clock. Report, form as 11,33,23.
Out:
8,13,14
